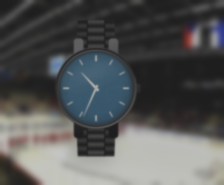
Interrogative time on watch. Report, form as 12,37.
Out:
10,34
